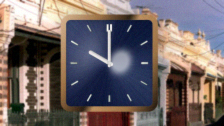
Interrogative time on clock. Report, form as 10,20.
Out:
10,00
